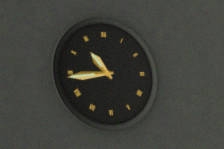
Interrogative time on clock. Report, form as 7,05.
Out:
10,44
